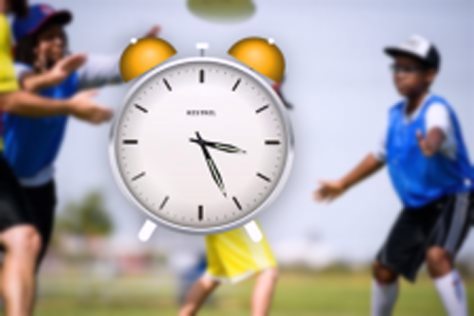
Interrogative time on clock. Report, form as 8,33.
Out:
3,26
